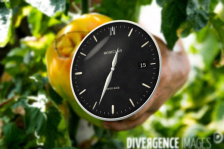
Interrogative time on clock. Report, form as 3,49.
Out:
12,34
